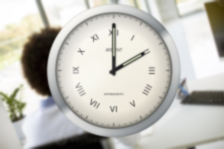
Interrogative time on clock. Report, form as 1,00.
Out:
2,00
